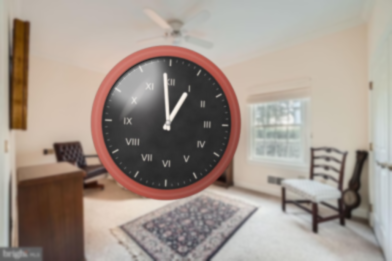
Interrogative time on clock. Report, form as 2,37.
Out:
12,59
